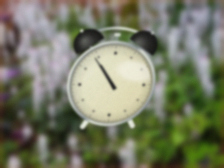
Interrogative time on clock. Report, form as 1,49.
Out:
10,54
